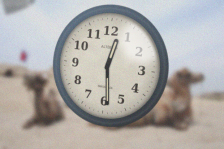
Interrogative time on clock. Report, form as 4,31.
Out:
12,29
